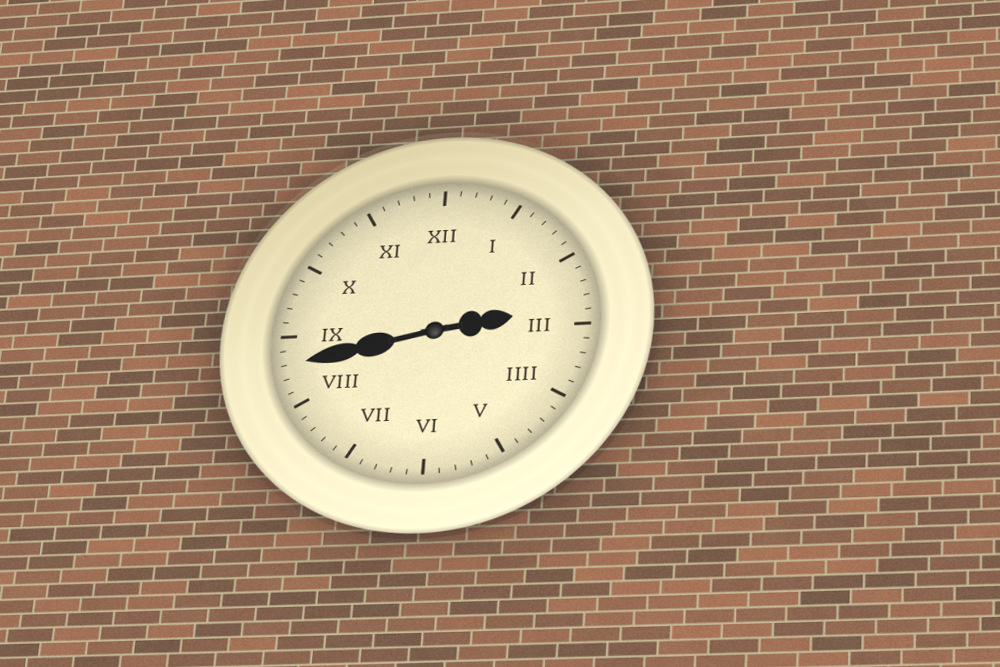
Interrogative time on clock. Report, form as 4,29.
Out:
2,43
